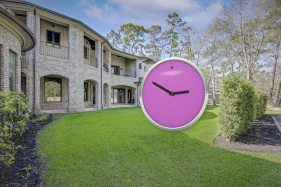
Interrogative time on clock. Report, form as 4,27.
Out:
2,50
